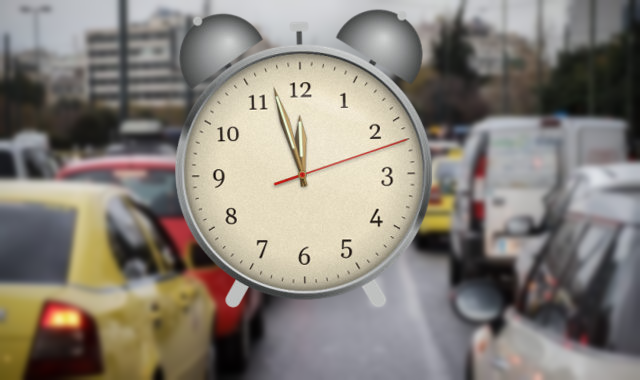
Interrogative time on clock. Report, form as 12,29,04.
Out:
11,57,12
